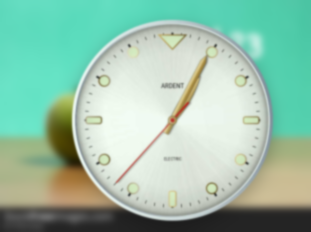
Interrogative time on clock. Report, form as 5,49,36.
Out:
1,04,37
